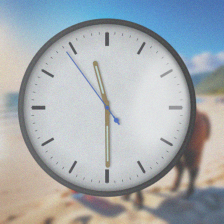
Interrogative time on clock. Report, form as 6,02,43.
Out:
11,29,54
